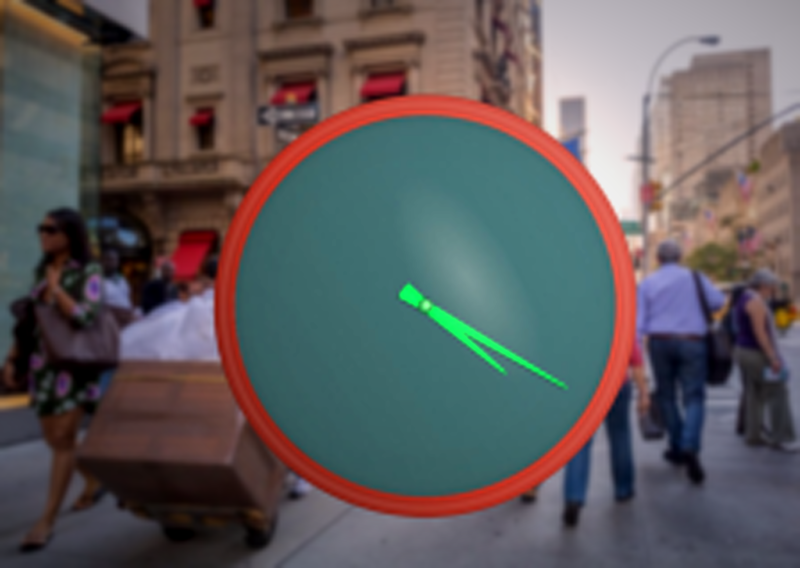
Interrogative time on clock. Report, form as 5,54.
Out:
4,20
